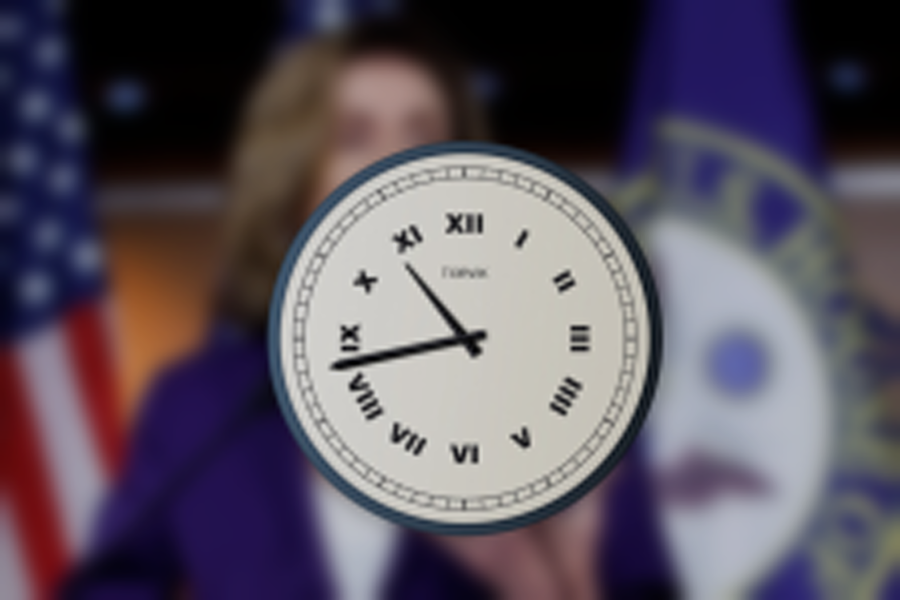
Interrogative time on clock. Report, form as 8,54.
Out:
10,43
